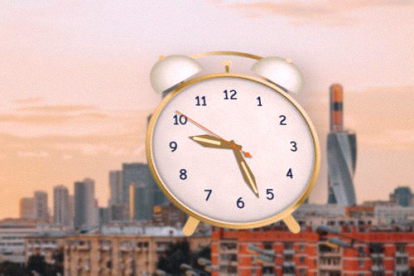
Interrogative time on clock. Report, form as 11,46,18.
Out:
9,26,51
